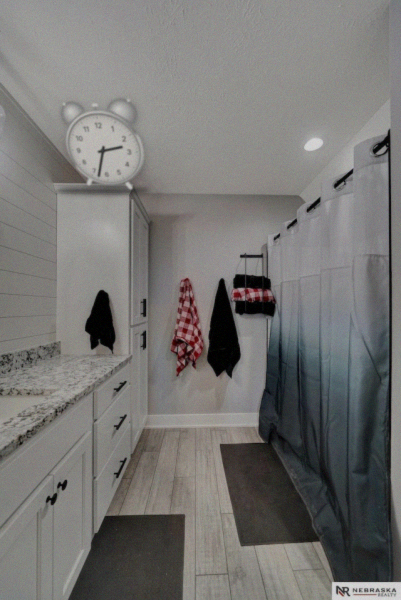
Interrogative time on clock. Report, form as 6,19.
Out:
2,33
